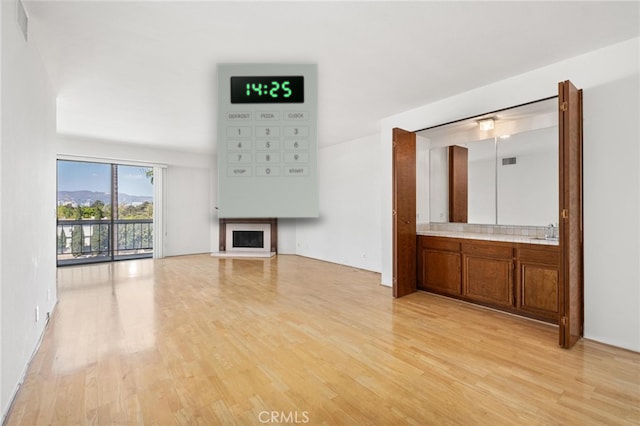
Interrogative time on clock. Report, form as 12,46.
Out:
14,25
